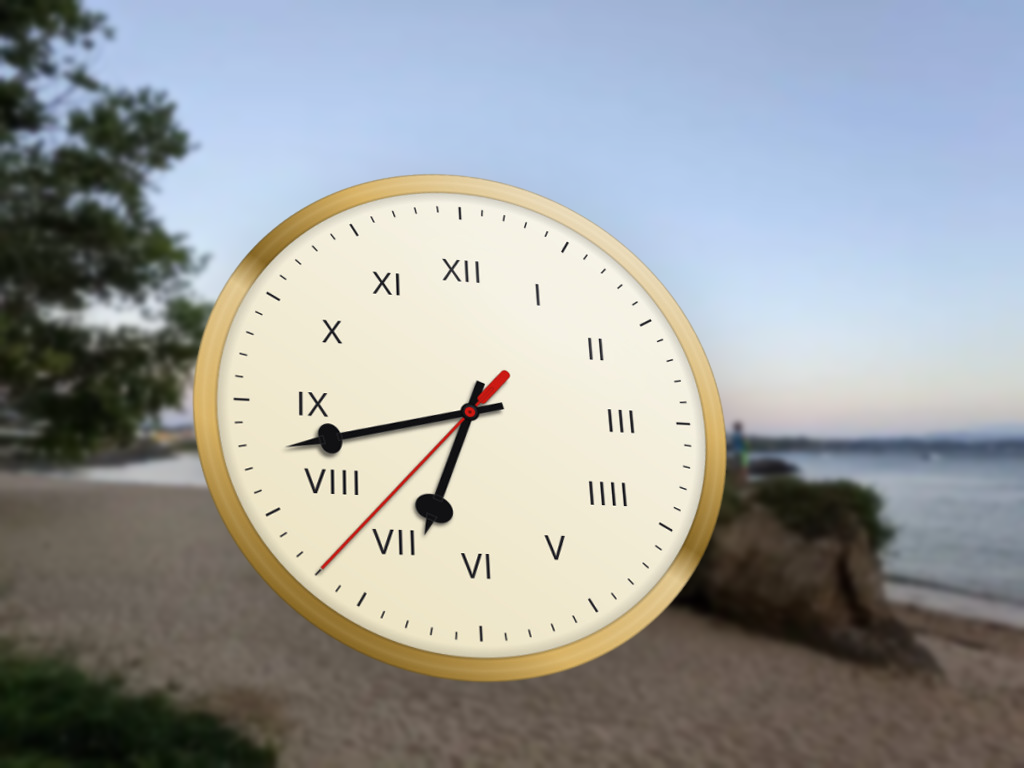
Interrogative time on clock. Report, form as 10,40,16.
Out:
6,42,37
